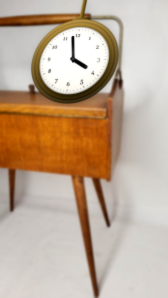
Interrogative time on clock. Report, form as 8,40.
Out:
3,58
